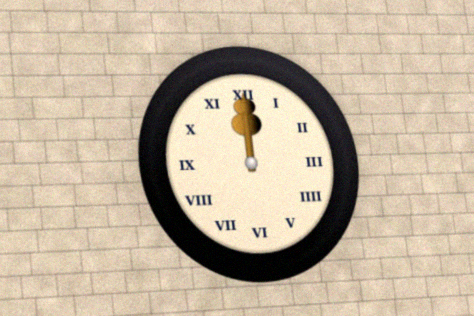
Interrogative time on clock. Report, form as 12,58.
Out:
12,00
